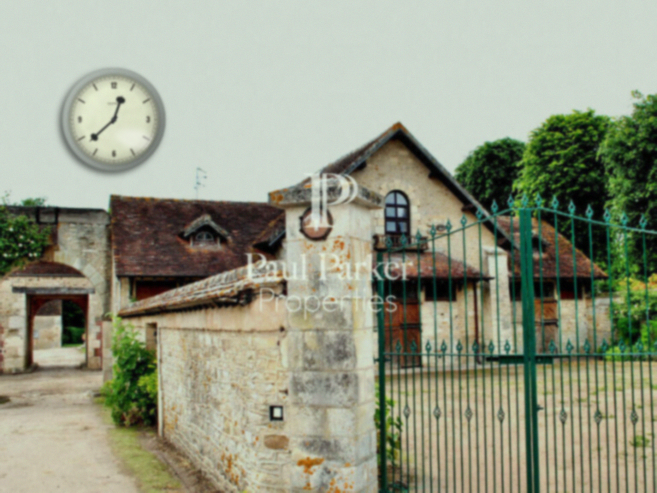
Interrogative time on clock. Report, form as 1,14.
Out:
12,38
